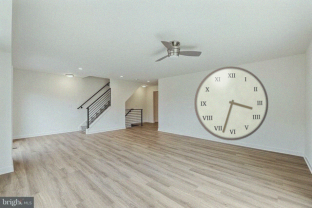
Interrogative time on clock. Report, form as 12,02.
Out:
3,33
